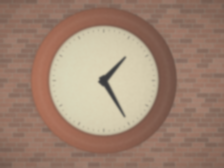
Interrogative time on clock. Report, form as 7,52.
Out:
1,25
